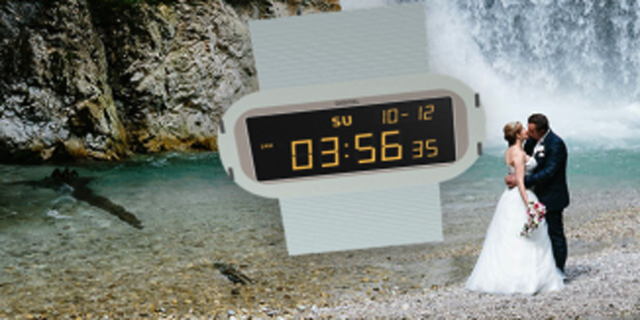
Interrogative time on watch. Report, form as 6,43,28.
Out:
3,56,35
